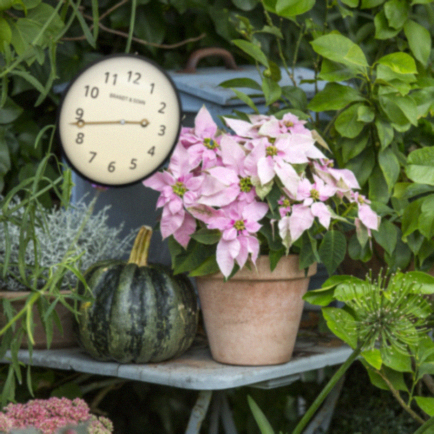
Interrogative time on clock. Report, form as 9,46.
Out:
2,43
